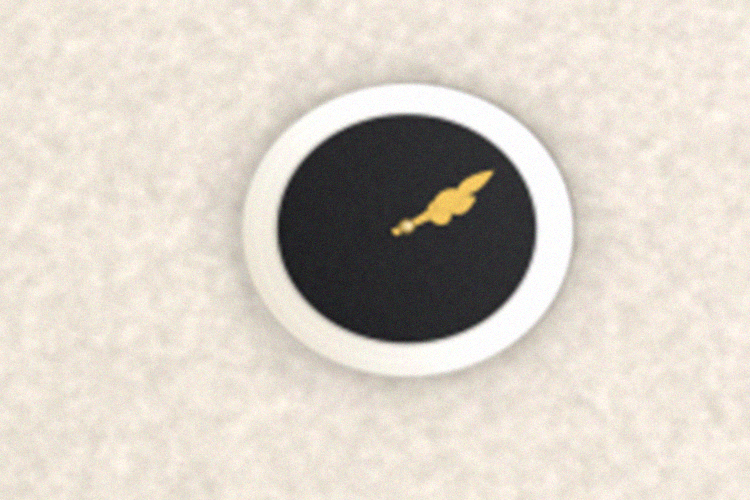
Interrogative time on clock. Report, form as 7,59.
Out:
2,09
